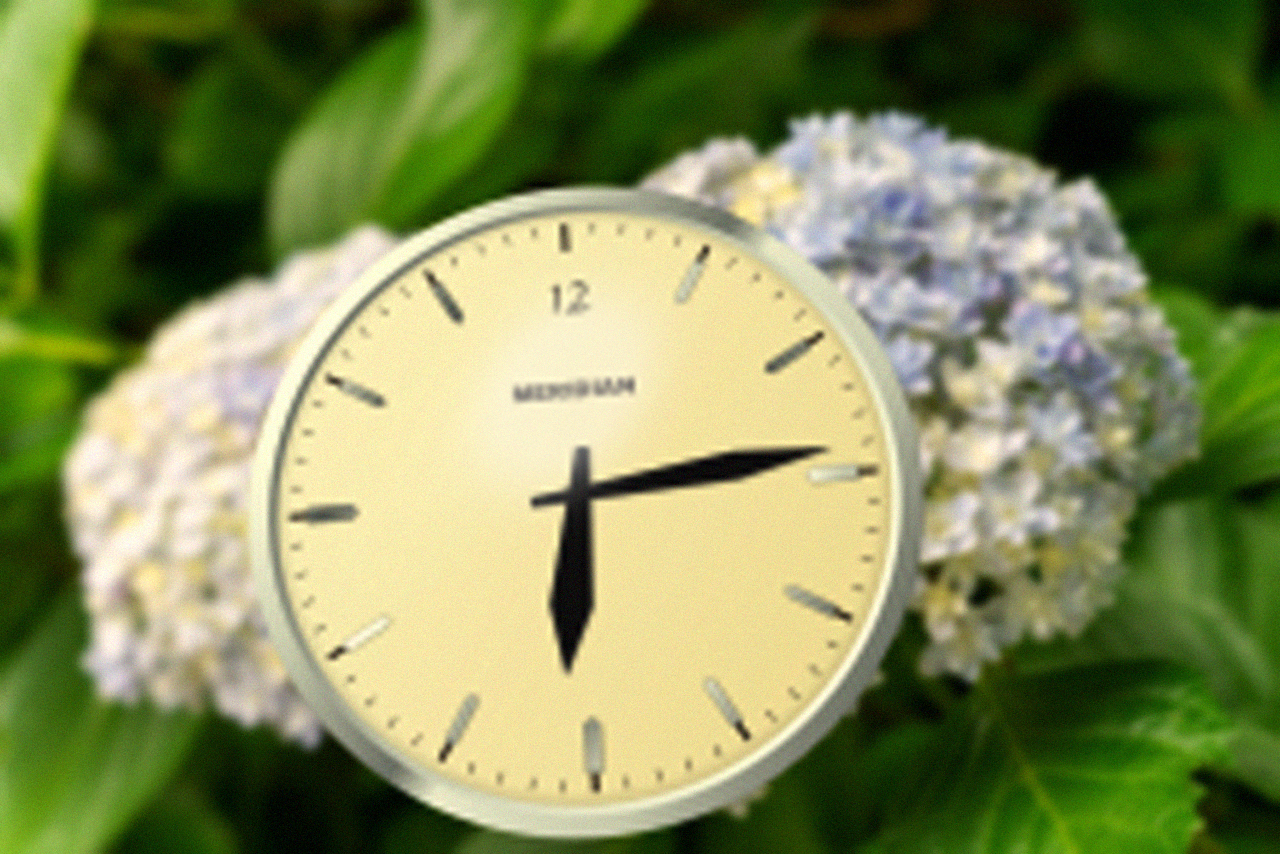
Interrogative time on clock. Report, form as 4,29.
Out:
6,14
